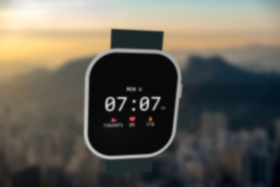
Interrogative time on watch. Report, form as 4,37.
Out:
7,07
